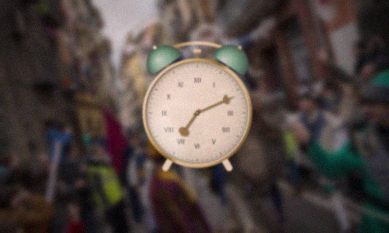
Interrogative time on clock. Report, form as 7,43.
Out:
7,11
